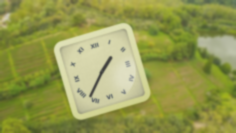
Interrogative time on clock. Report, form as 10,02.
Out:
1,37
